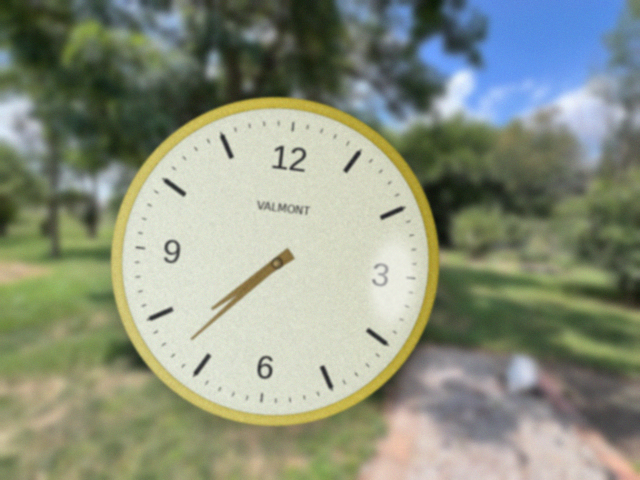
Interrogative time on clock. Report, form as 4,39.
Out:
7,37
